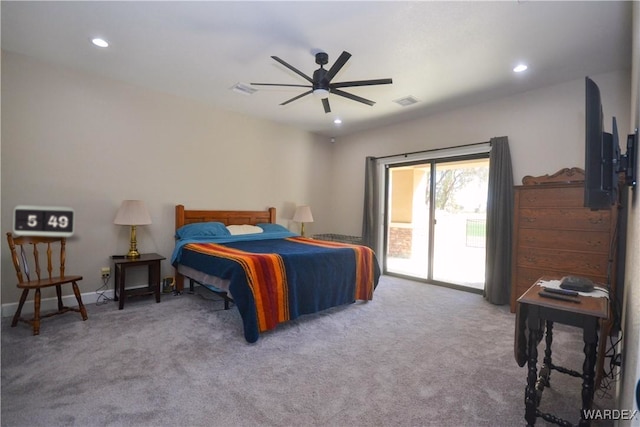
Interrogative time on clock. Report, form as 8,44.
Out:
5,49
